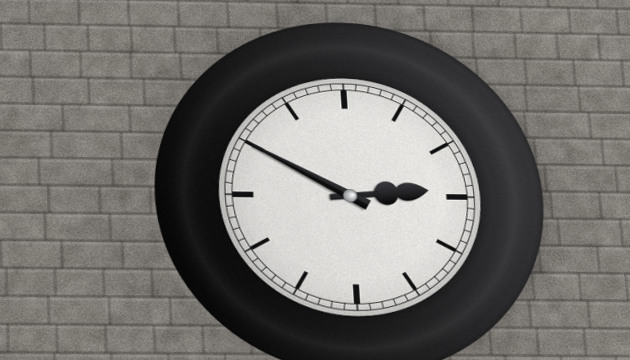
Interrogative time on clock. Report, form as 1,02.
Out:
2,50
